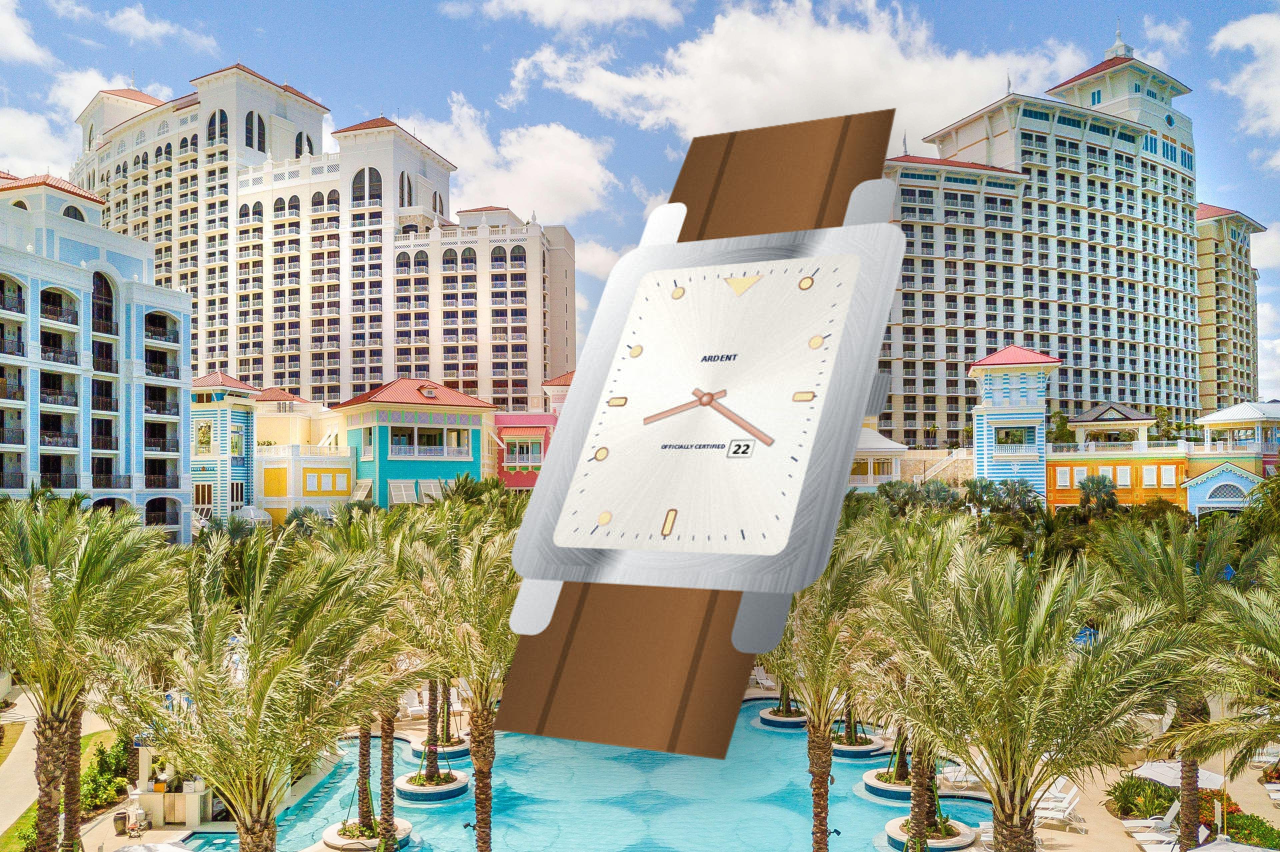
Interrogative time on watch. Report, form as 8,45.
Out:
8,20
